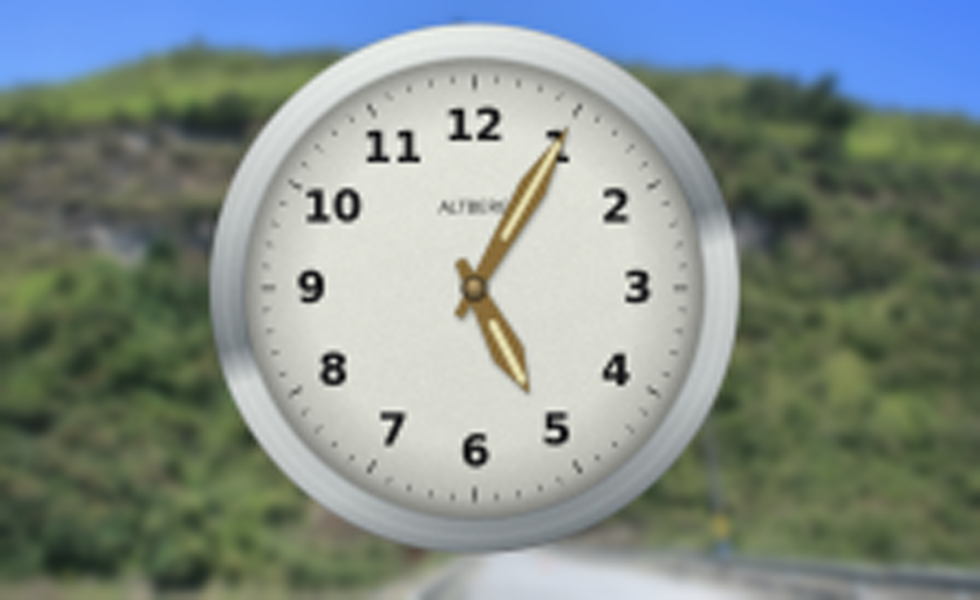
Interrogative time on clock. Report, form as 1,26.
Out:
5,05
